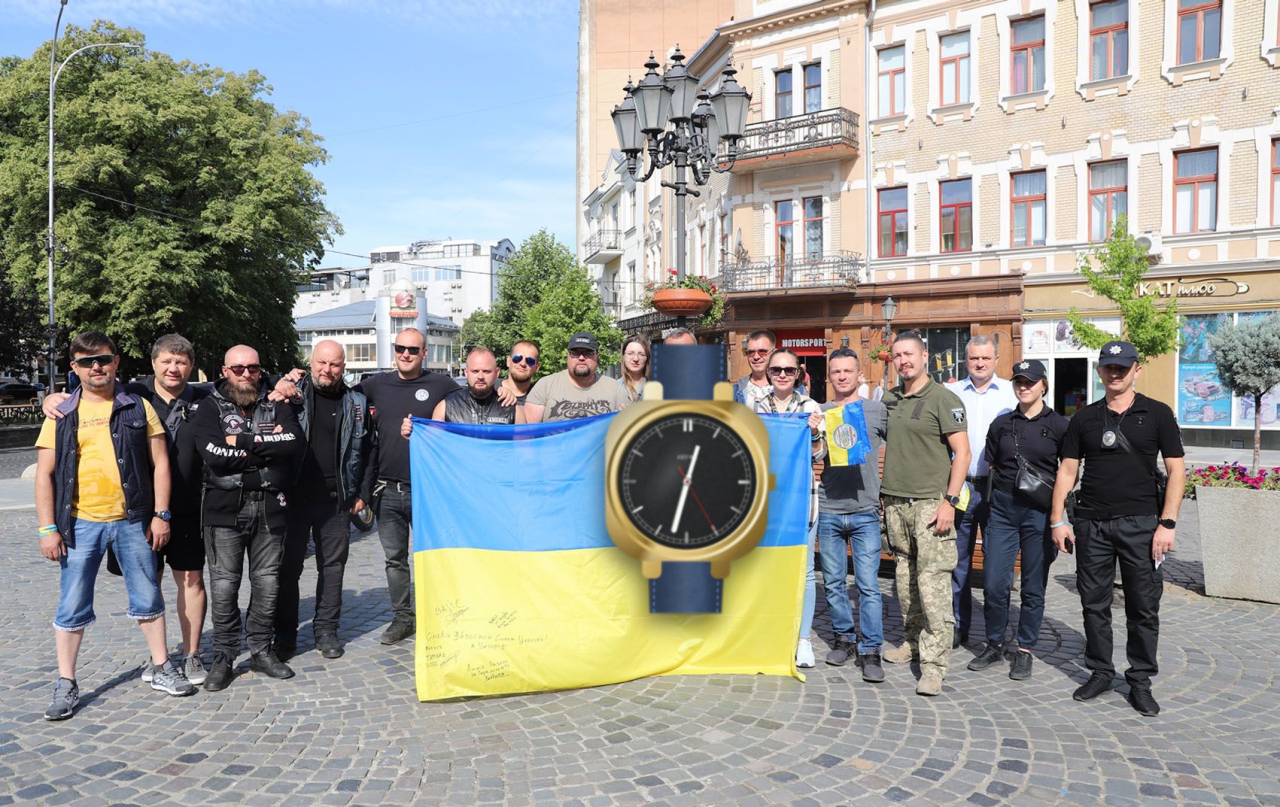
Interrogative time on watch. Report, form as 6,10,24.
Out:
12,32,25
